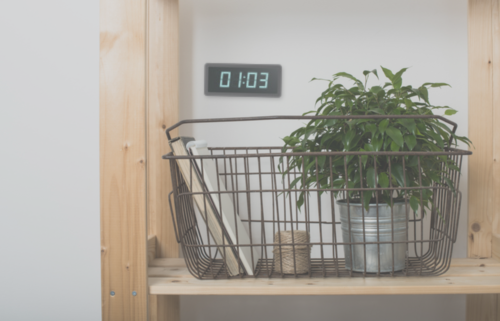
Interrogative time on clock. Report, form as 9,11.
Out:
1,03
